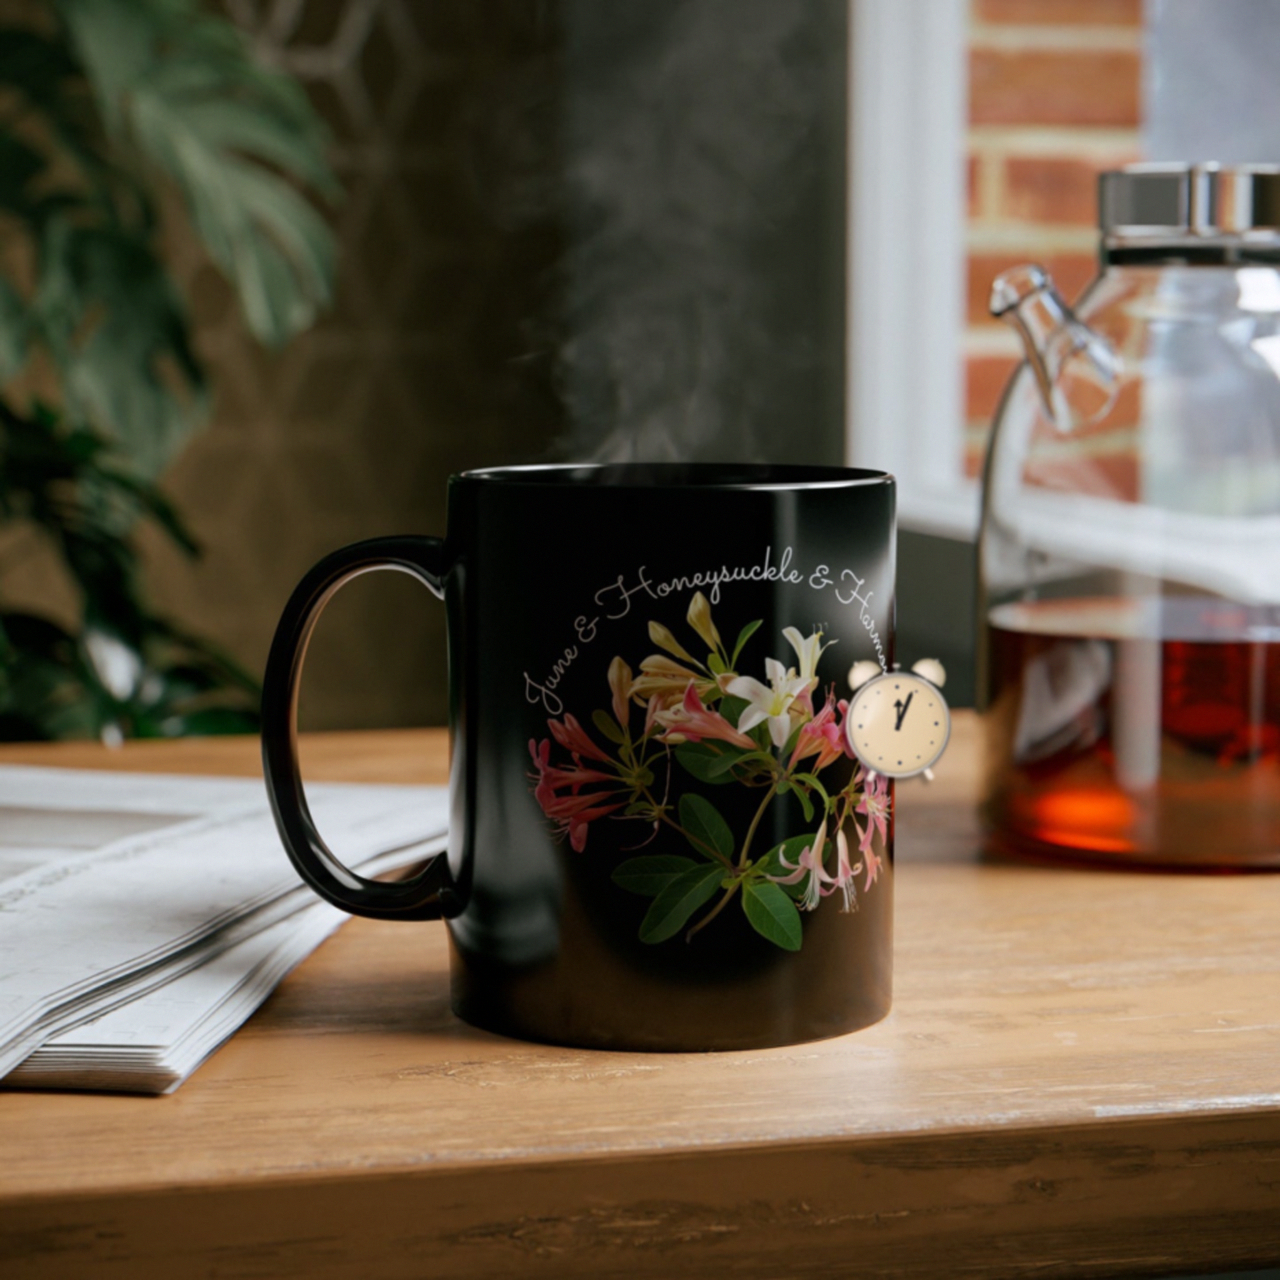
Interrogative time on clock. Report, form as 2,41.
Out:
12,04
